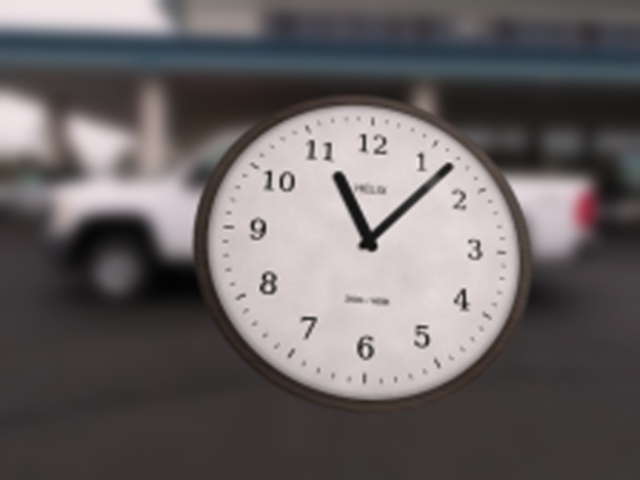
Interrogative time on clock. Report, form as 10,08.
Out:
11,07
